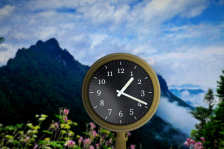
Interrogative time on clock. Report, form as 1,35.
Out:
1,19
